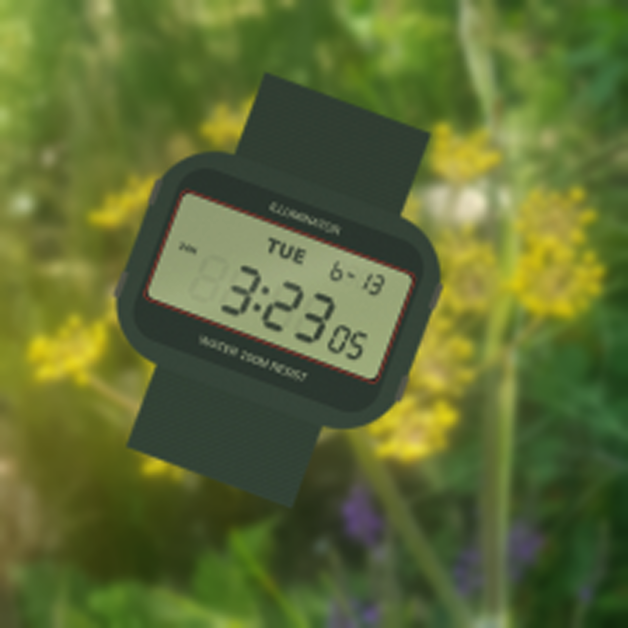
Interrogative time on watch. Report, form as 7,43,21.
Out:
3,23,05
